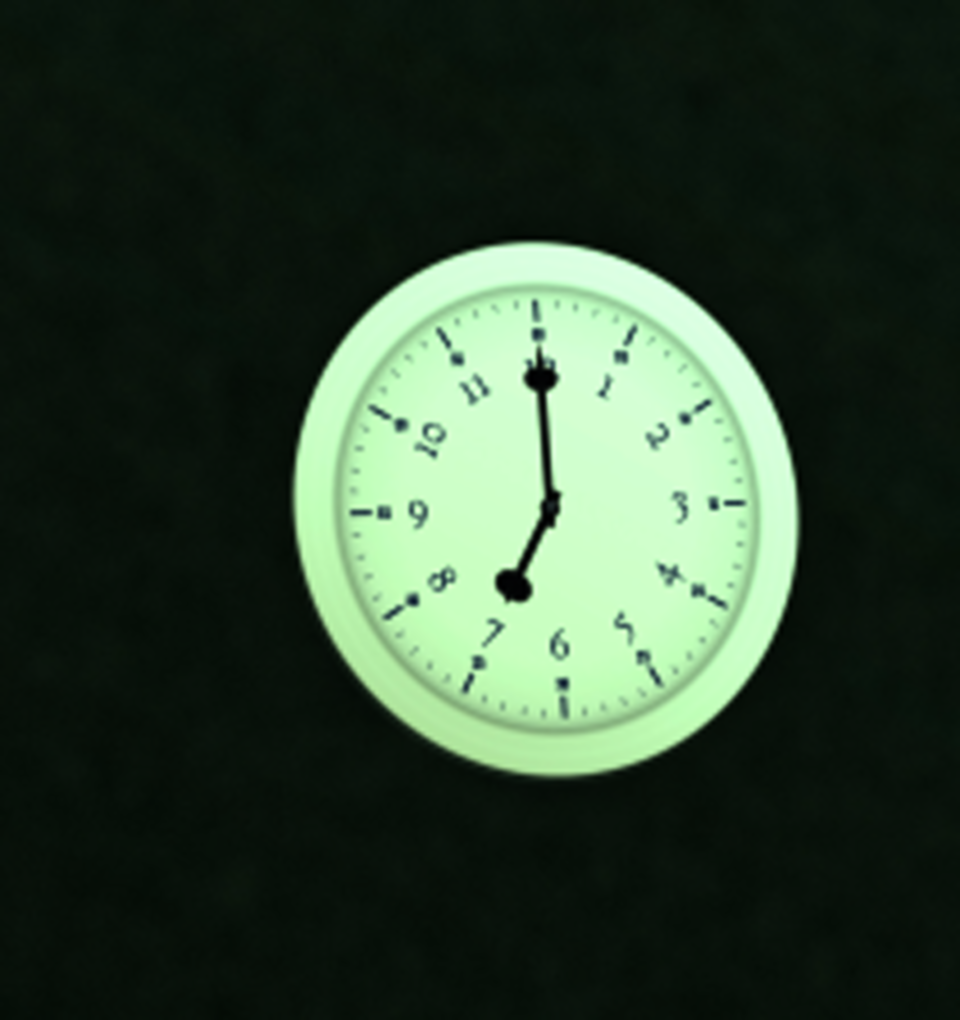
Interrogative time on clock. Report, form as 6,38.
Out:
7,00
